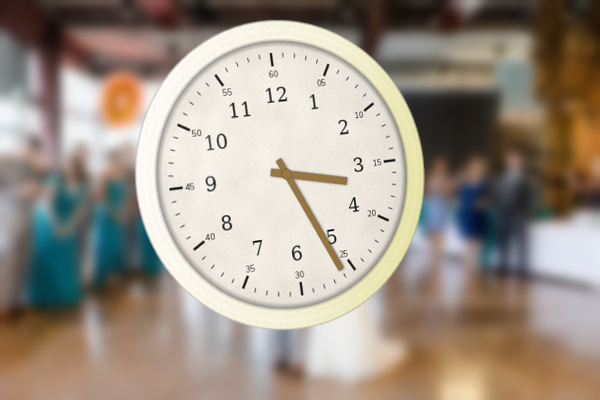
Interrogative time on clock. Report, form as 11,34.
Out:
3,26
